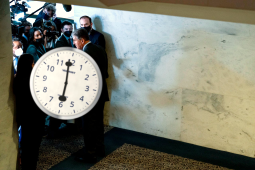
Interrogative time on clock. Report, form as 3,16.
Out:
5,59
